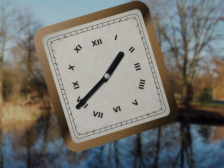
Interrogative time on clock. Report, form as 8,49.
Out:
1,40
